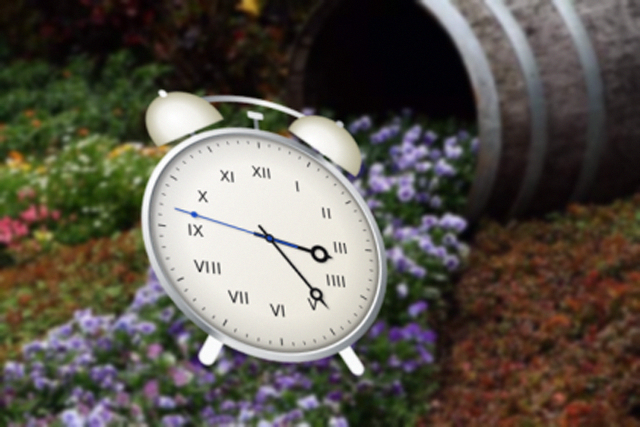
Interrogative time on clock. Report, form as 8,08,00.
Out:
3,23,47
